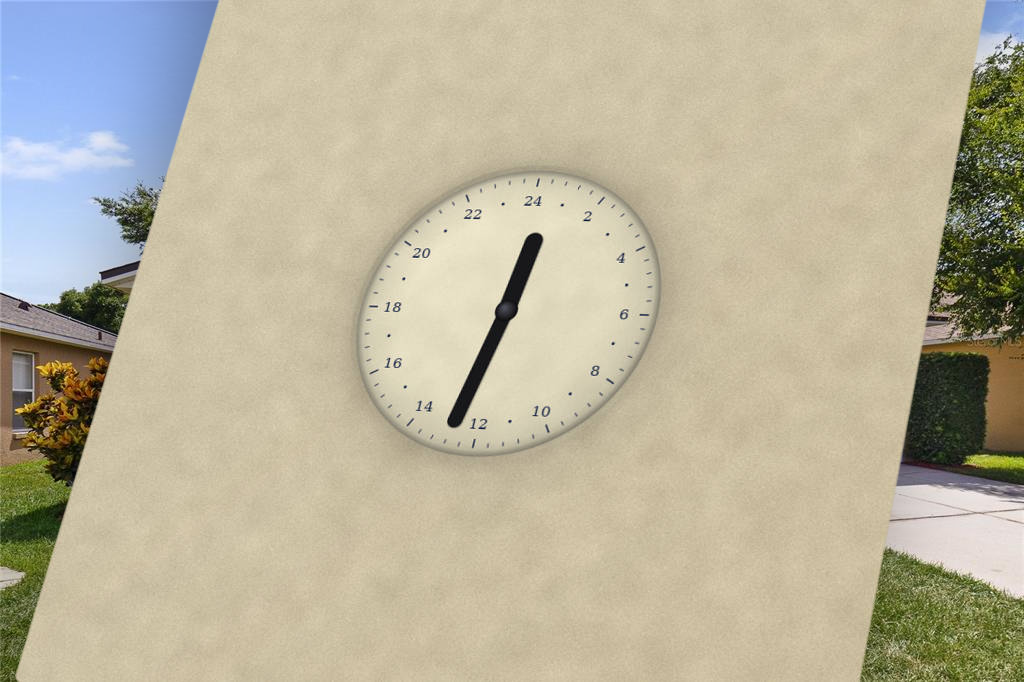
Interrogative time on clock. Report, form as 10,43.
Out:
0,32
